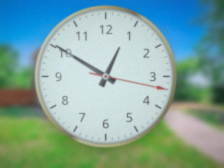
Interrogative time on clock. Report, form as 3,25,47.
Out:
12,50,17
